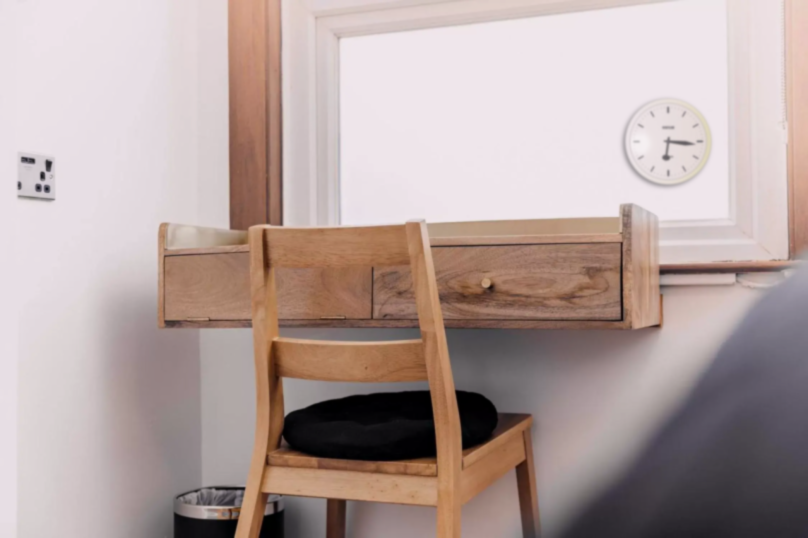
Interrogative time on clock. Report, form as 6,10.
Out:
6,16
